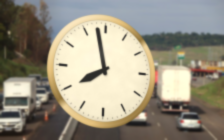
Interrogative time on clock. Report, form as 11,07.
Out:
7,58
